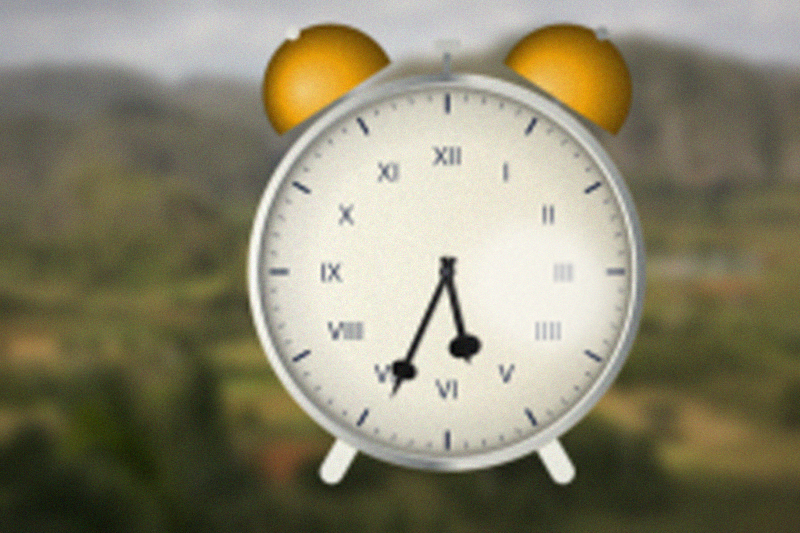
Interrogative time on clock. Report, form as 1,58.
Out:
5,34
